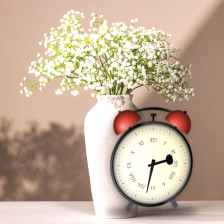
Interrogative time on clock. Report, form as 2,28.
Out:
2,32
